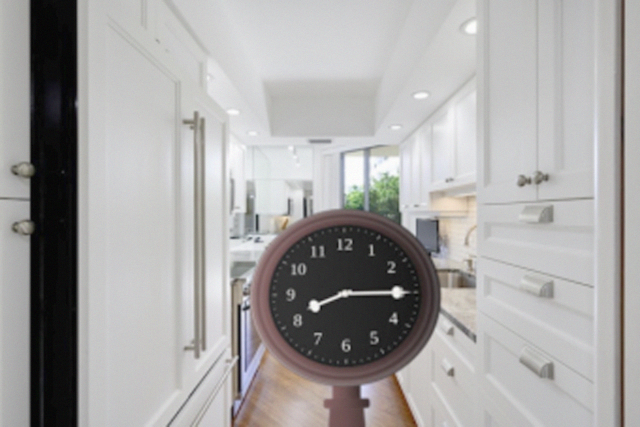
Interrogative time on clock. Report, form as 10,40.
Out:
8,15
